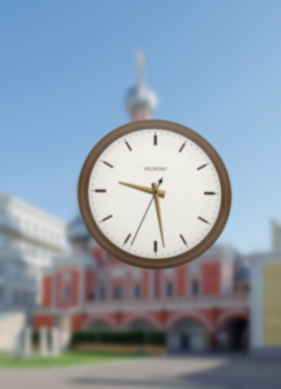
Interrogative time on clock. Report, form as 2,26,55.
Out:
9,28,34
